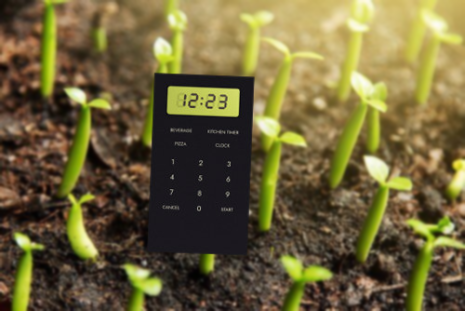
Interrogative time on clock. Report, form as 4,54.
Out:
12,23
